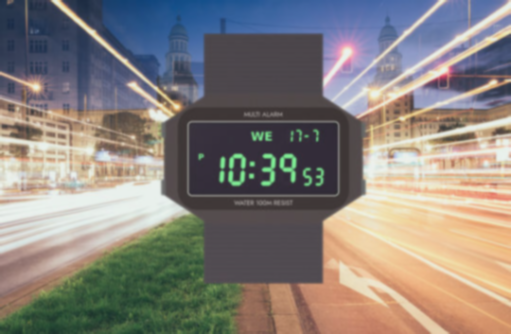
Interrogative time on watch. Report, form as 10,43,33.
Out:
10,39,53
